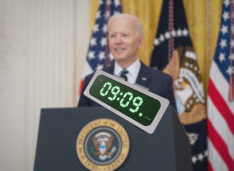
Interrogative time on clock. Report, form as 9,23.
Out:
9,09
